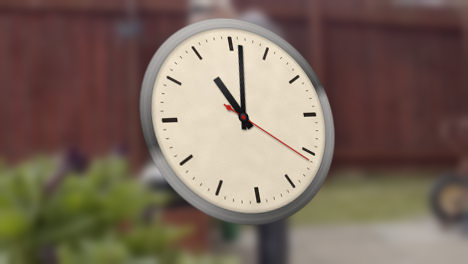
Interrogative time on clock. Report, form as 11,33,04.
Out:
11,01,21
